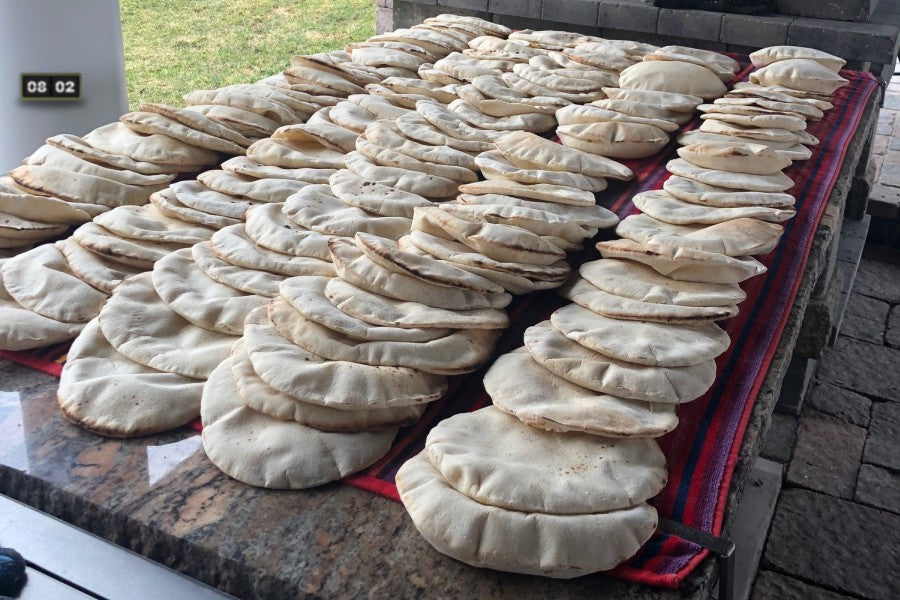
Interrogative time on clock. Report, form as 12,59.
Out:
8,02
